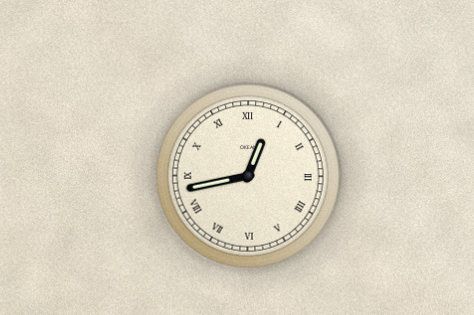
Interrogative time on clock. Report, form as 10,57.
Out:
12,43
